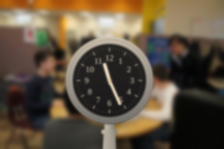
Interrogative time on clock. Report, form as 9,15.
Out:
11,26
